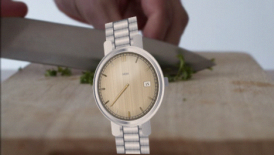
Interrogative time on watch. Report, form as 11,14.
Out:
7,38
